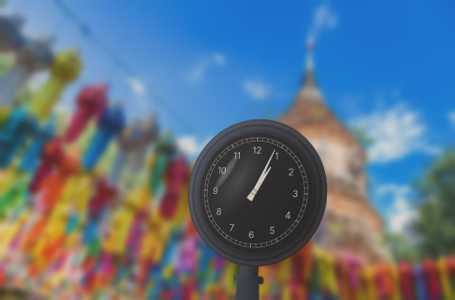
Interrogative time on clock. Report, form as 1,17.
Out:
1,04
